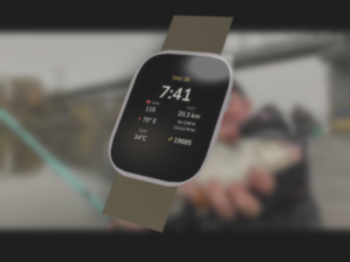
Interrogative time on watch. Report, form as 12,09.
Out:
7,41
